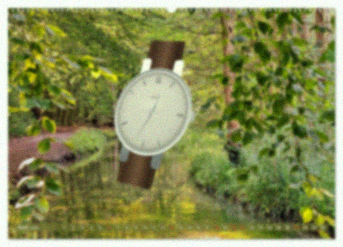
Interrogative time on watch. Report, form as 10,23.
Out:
12,33
